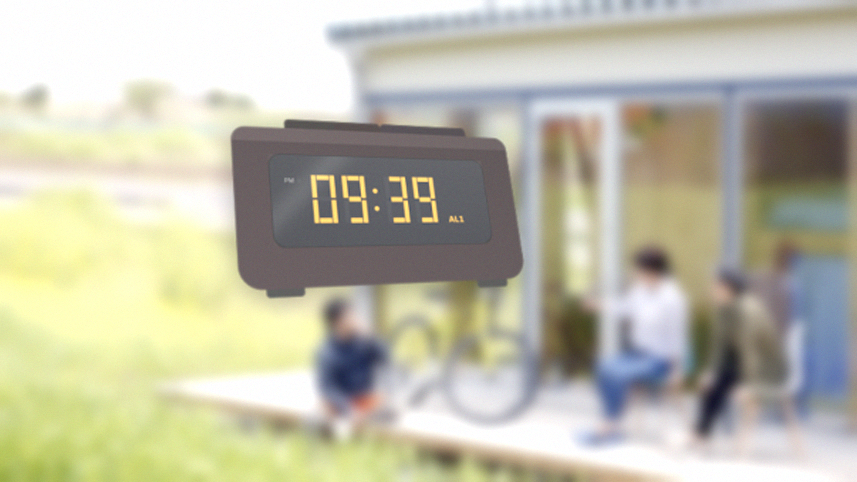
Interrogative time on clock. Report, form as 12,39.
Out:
9,39
